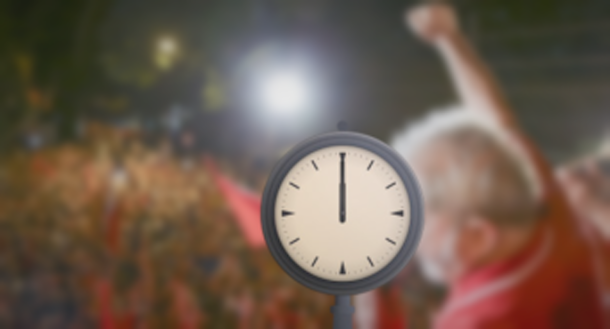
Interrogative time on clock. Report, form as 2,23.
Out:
12,00
